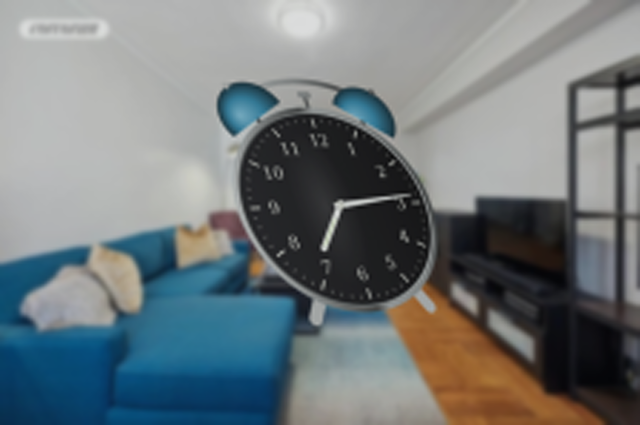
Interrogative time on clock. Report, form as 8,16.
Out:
7,14
